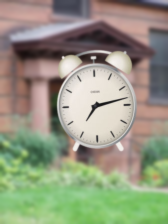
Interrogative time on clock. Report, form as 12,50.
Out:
7,13
